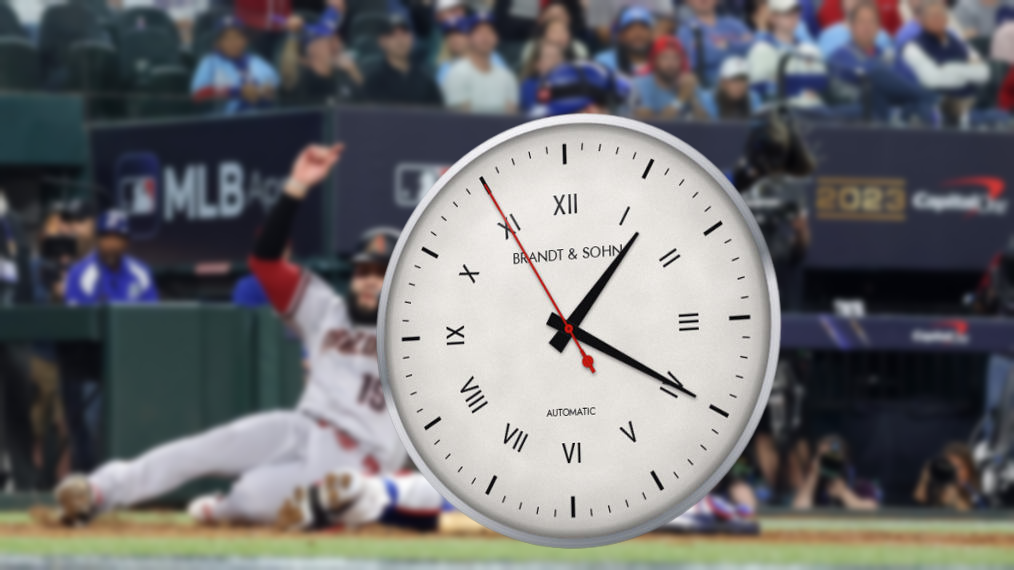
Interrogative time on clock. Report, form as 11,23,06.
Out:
1,19,55
